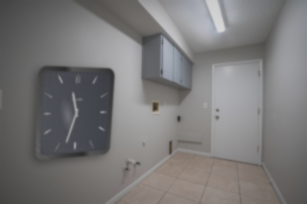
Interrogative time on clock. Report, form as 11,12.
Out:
11,33
